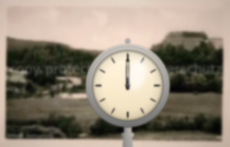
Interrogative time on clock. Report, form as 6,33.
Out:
12,00
